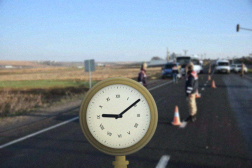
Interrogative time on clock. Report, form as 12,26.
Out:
9,09
